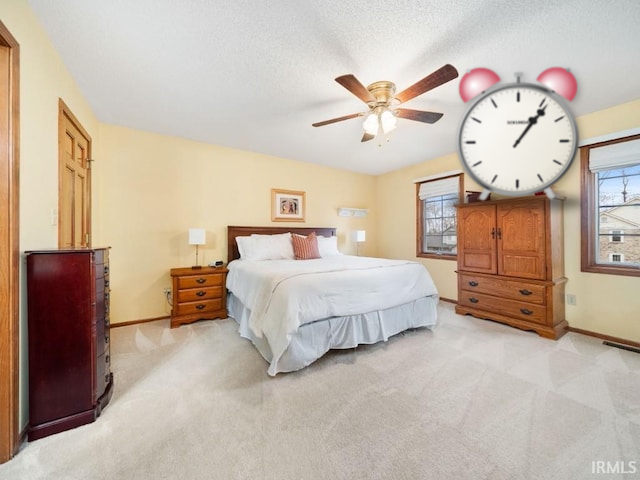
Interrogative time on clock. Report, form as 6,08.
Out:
1,06
